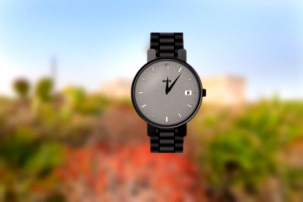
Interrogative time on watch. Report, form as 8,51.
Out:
12,06
